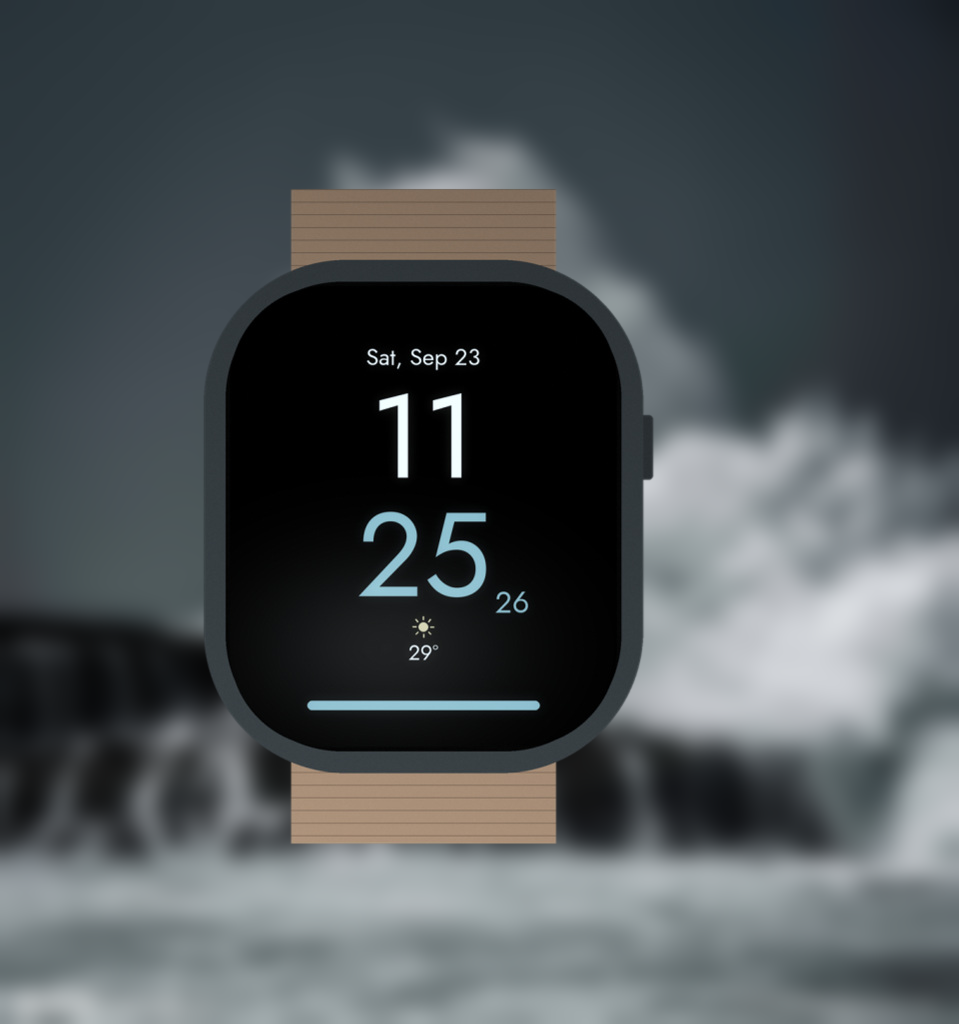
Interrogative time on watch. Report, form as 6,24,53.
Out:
11,25,26
